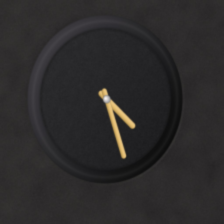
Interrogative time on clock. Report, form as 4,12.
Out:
4,27
